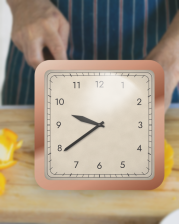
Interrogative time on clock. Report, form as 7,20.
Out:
9,39
